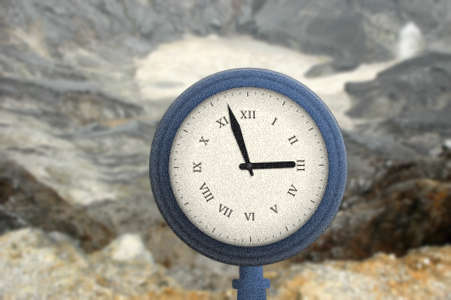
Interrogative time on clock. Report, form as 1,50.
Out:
2,57
